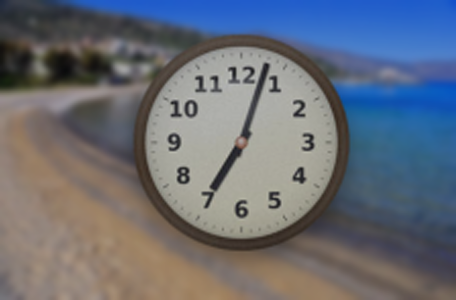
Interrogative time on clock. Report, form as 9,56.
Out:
7,03
